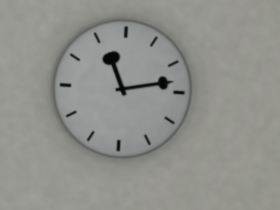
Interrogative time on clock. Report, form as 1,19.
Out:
11,13
